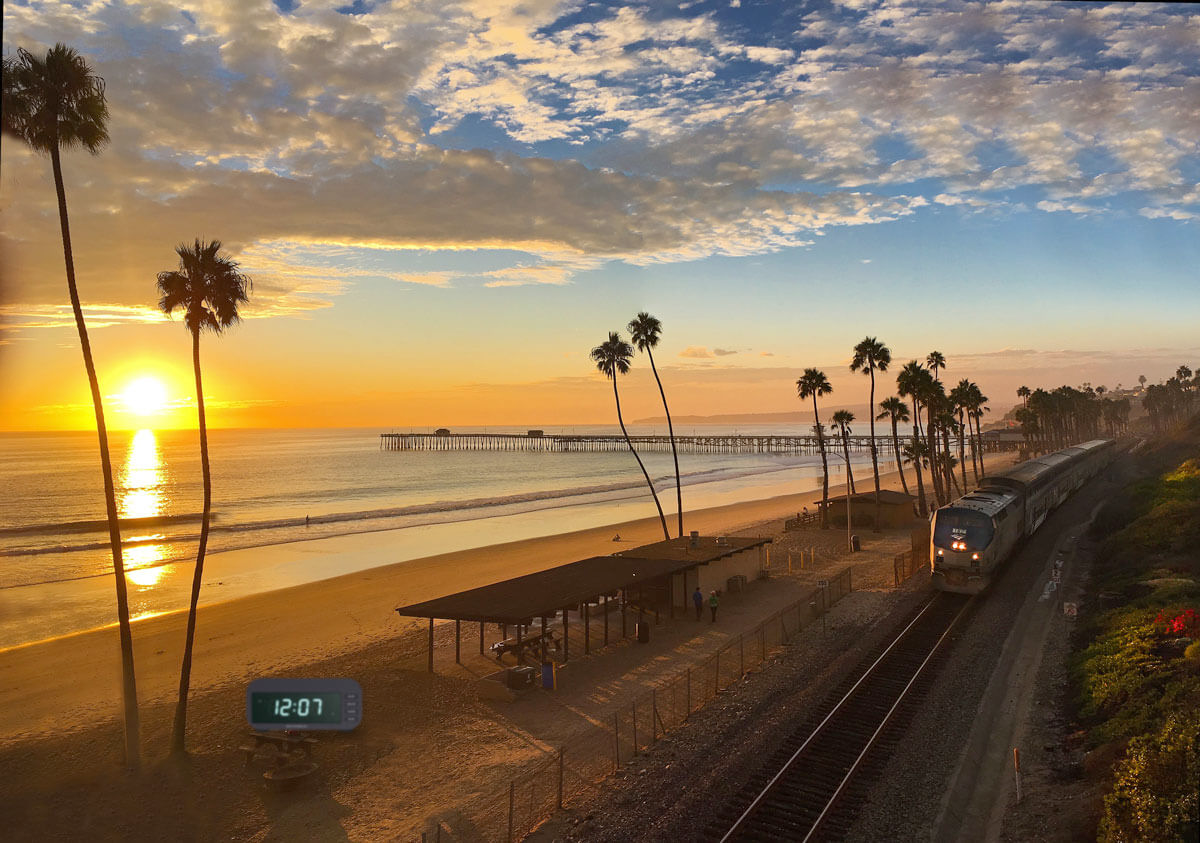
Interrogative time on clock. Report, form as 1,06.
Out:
12,07
